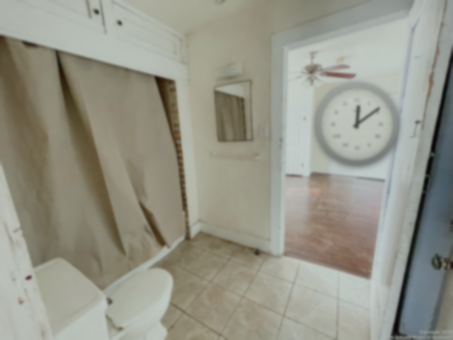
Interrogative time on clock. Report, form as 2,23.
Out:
12,09
